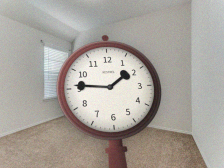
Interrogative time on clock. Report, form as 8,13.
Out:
1,46
